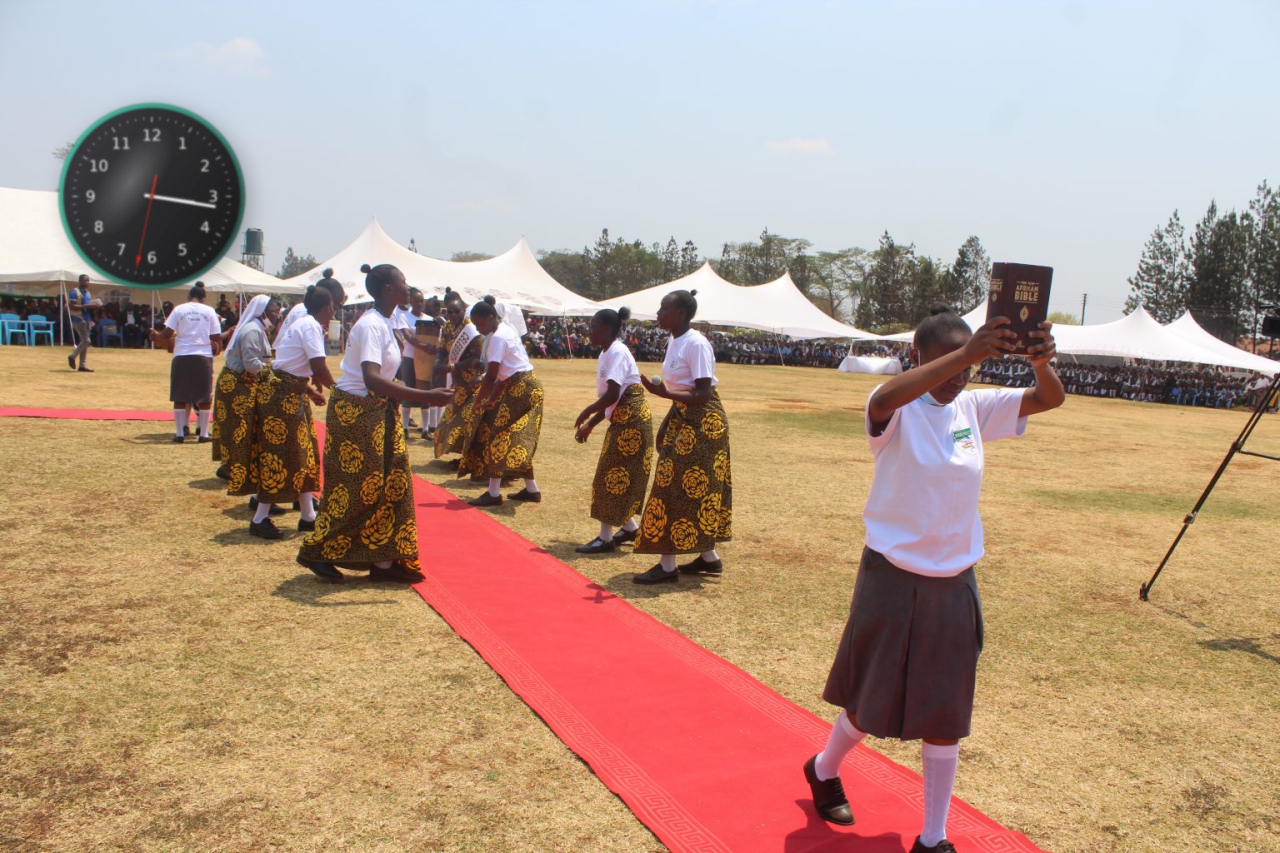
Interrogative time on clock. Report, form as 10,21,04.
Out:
3,16,32
